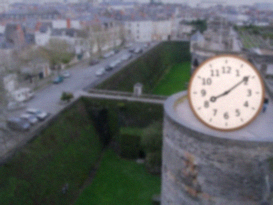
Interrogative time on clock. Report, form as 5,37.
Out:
8,09
